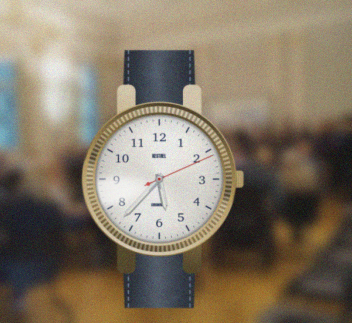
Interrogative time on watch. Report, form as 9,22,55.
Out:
5,37,11
